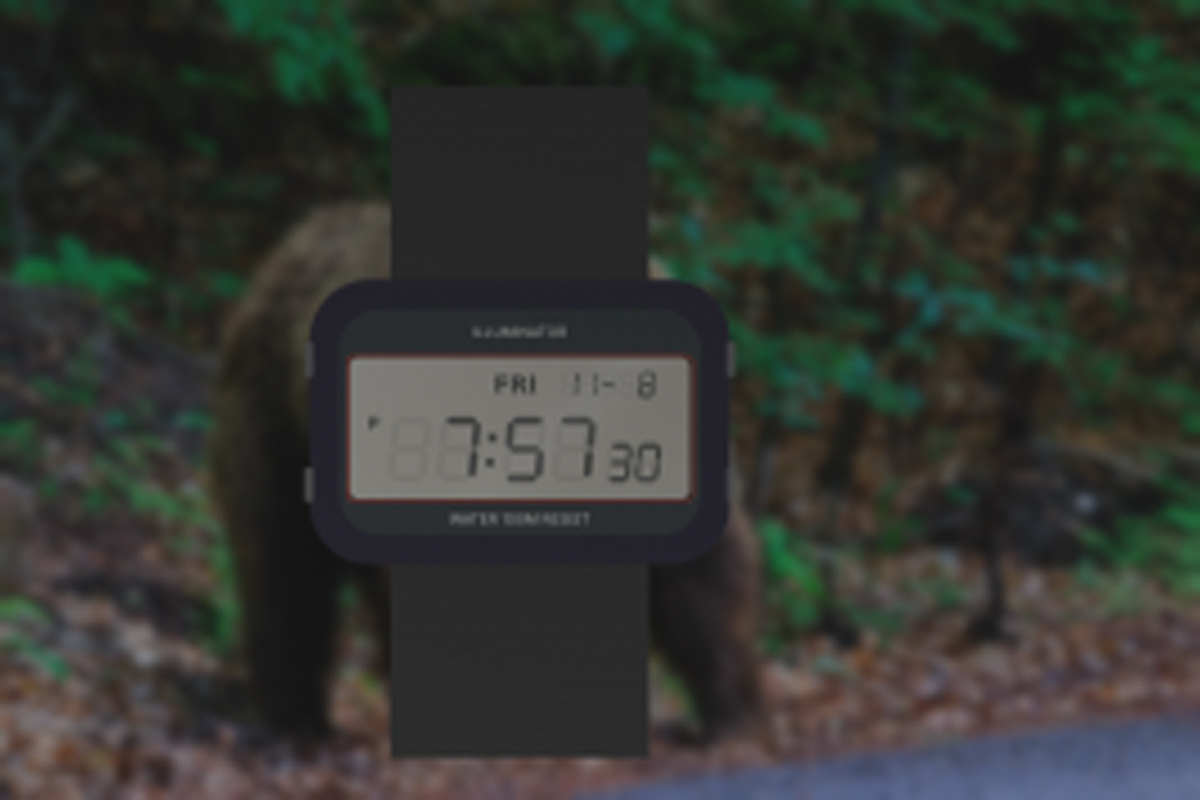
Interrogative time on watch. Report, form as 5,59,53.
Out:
7,57,30
